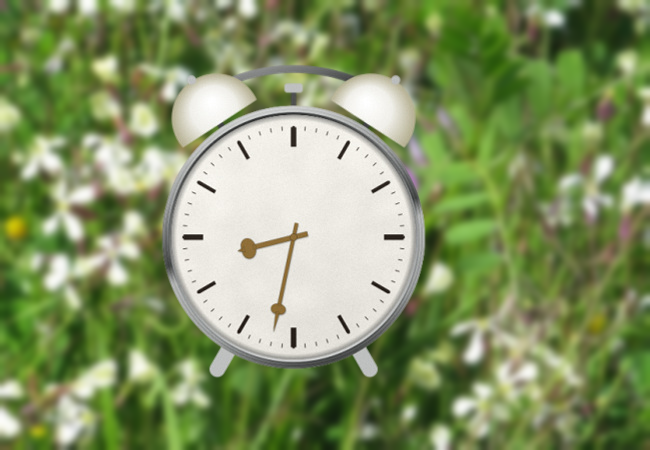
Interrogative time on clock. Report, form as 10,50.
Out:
8,32
